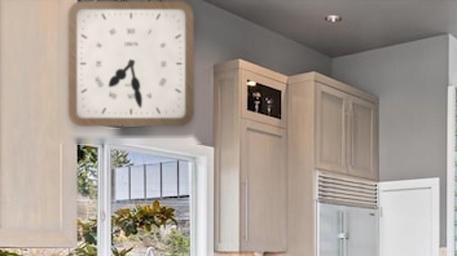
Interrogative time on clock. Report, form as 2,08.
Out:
7,28
